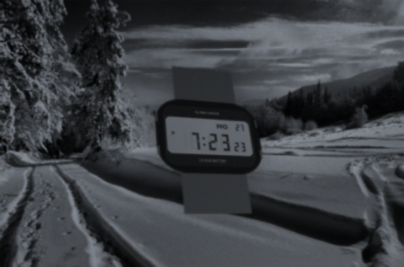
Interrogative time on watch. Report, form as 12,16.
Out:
7,23
